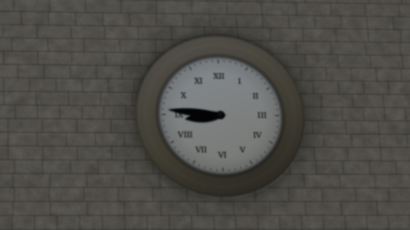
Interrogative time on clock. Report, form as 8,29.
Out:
8,46
